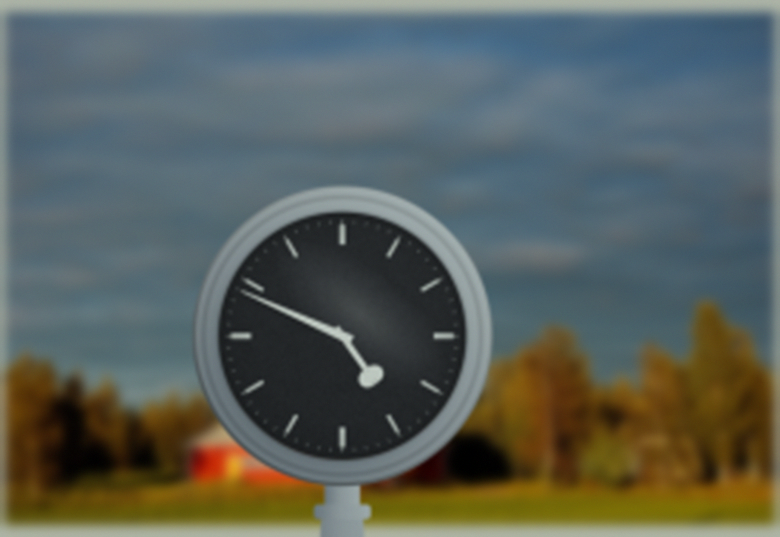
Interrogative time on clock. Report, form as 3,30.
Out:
4,49
